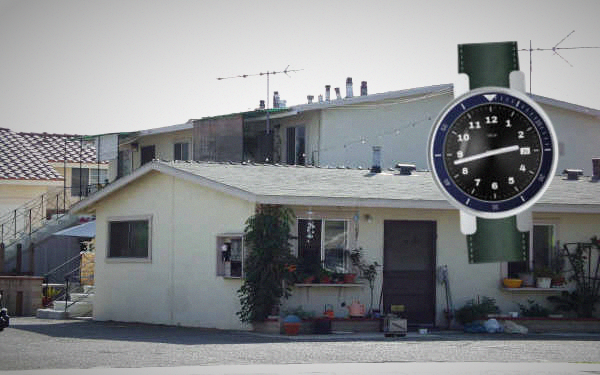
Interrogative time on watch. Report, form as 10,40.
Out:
2,43
